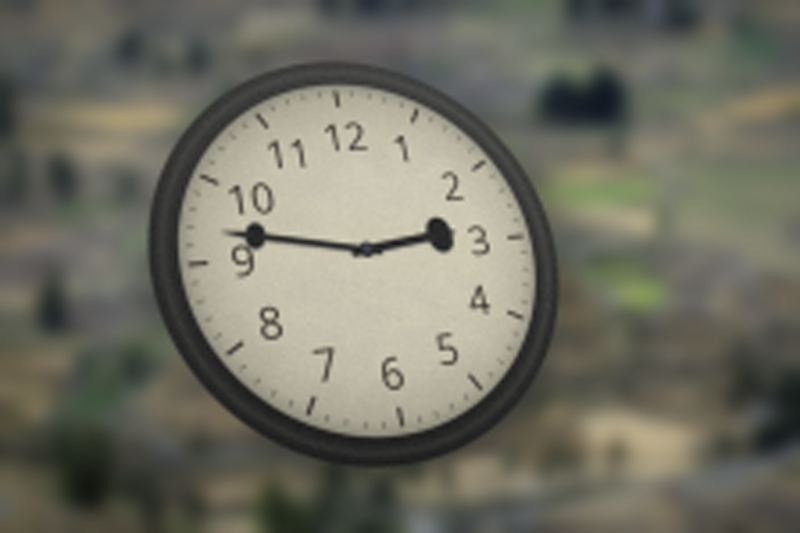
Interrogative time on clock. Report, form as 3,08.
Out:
2,47
